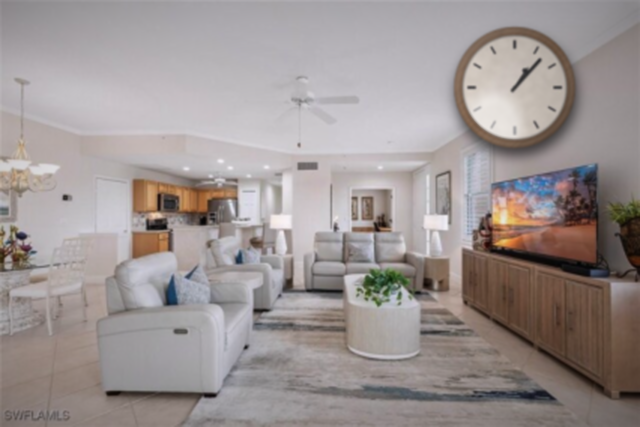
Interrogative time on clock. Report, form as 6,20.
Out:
1,07
